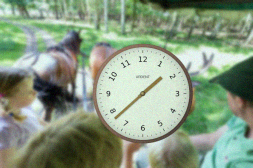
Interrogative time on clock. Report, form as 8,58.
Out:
1,38
